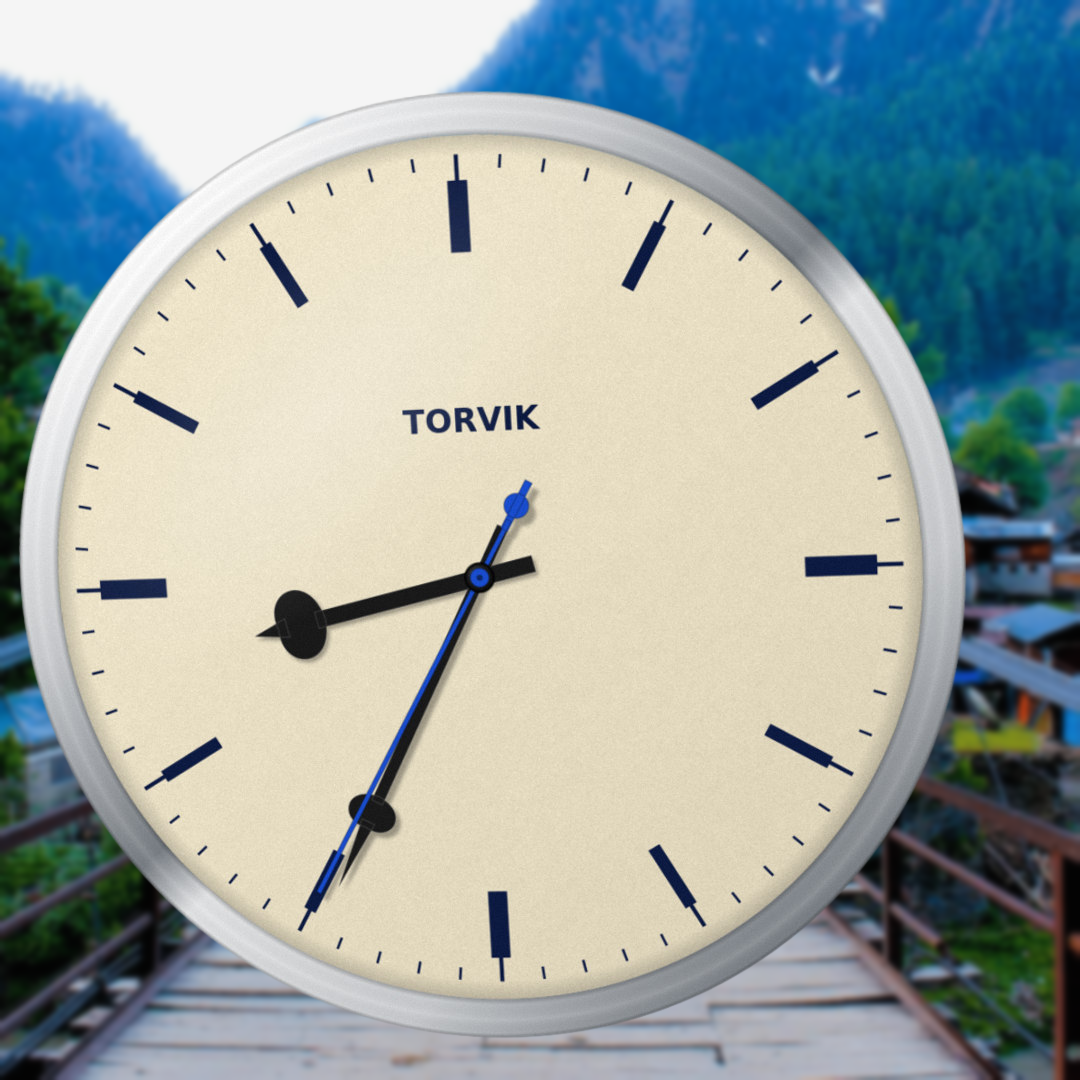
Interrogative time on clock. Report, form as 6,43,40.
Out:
8,34,35
